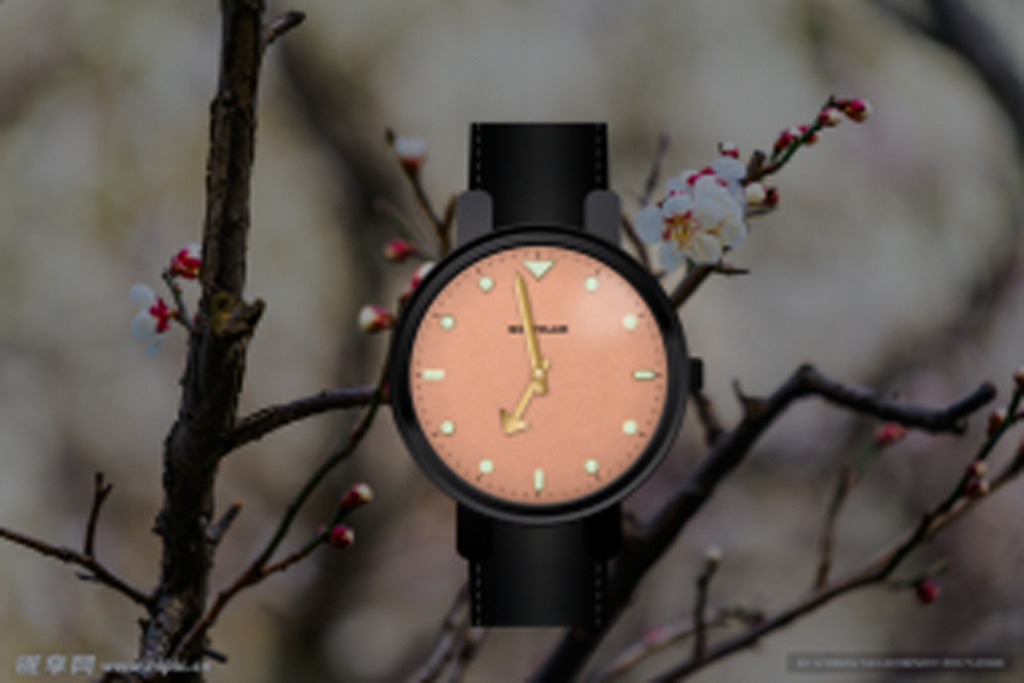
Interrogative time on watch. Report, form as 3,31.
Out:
6,58
